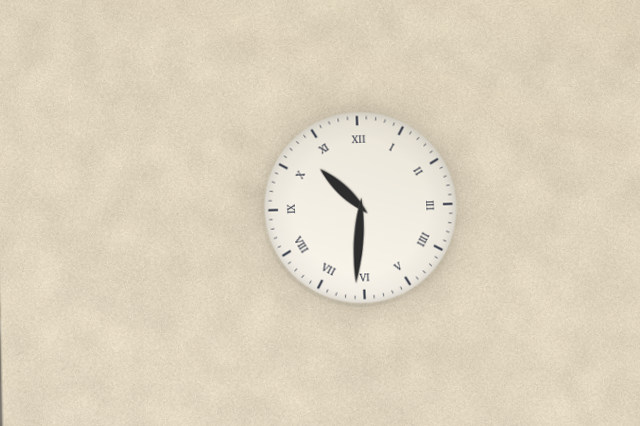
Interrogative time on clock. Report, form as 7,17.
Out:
10,31
